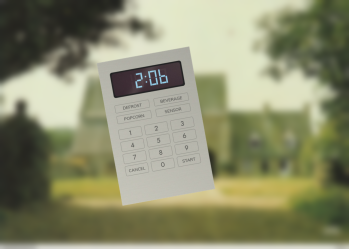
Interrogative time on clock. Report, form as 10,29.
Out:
2,06
